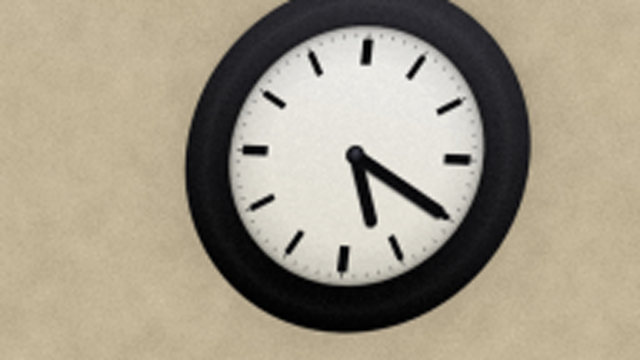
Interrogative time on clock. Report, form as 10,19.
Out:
5,20
